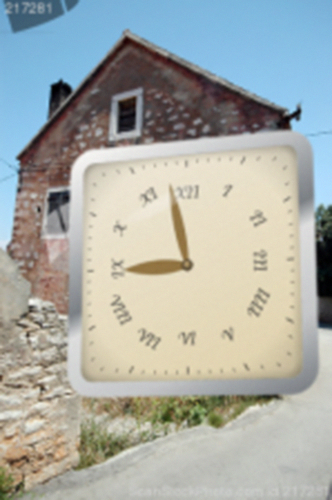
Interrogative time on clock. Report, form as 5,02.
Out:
8,58
